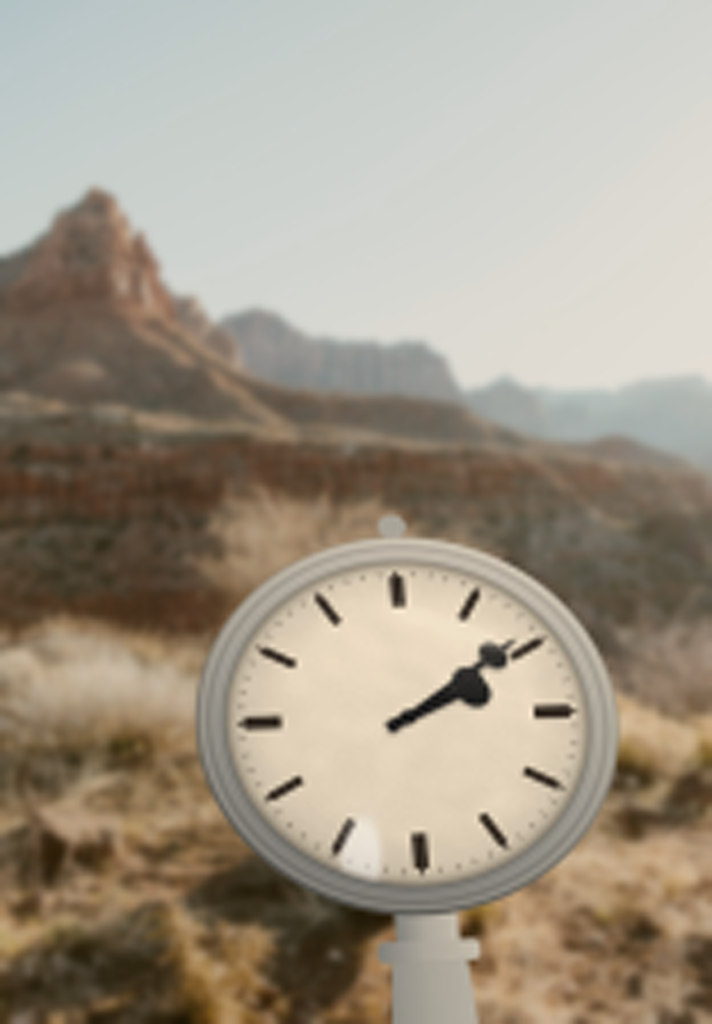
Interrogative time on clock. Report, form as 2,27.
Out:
2,09
